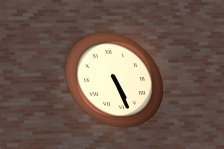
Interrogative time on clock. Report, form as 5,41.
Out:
5,28
